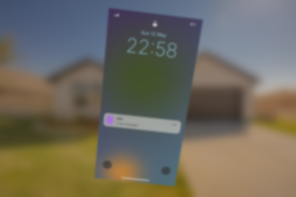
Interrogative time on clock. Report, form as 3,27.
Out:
22,58
